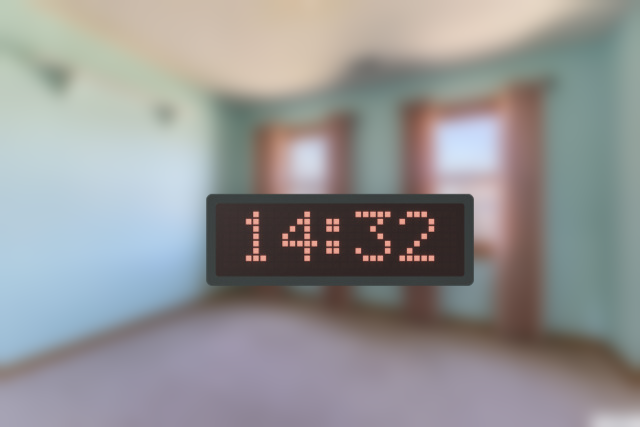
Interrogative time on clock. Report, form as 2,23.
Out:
14,32
